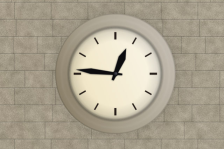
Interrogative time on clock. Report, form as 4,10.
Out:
12,46
